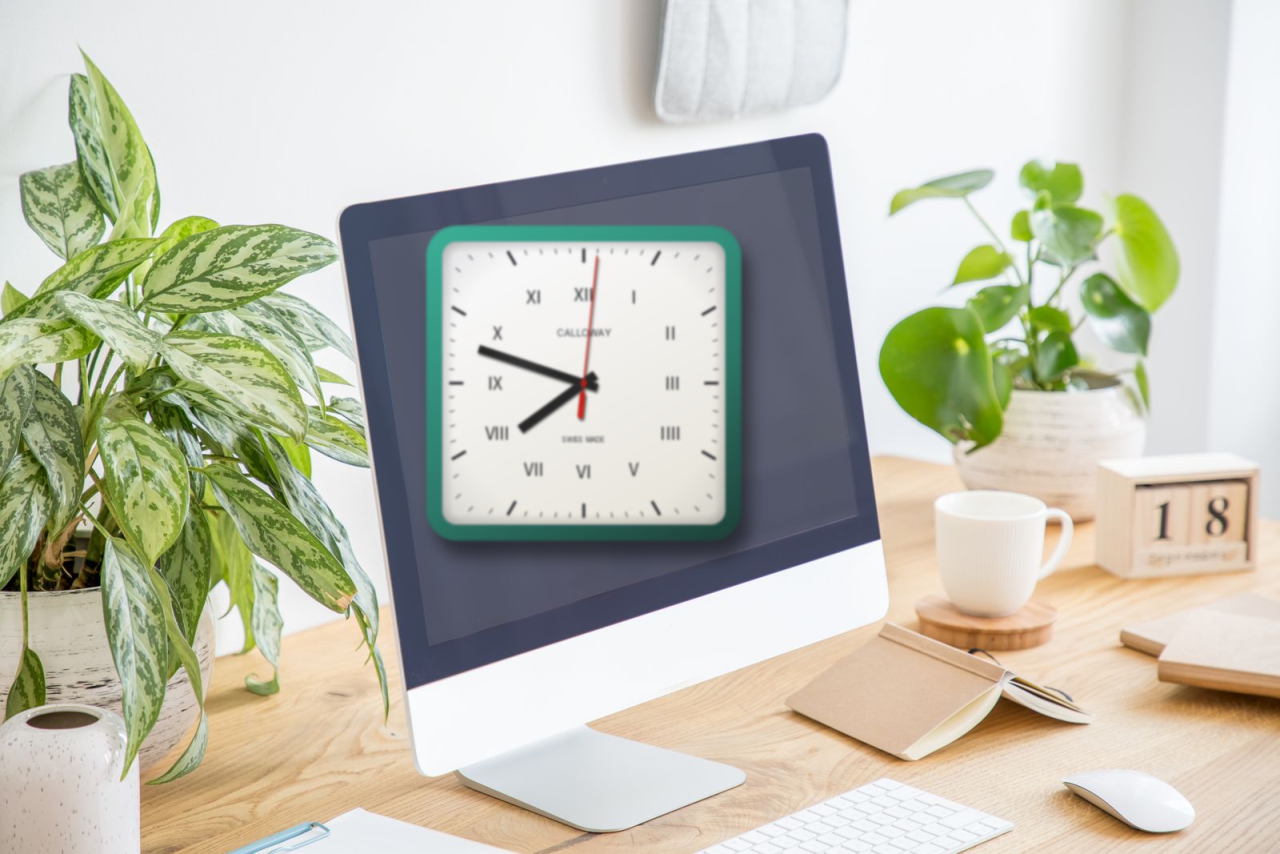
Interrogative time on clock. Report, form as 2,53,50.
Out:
7,48,01
